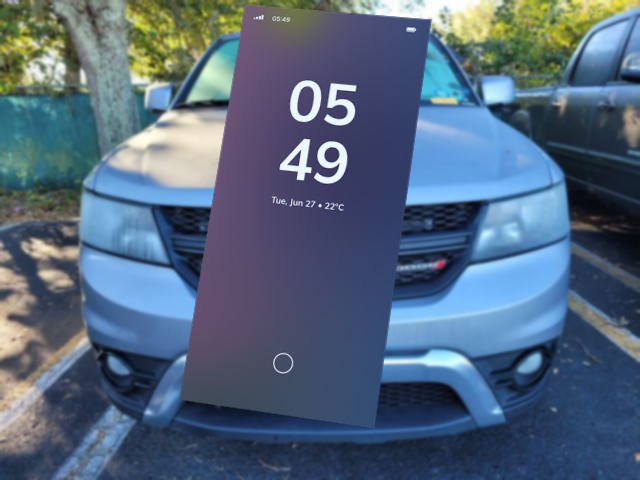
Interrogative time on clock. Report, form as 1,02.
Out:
5,49
